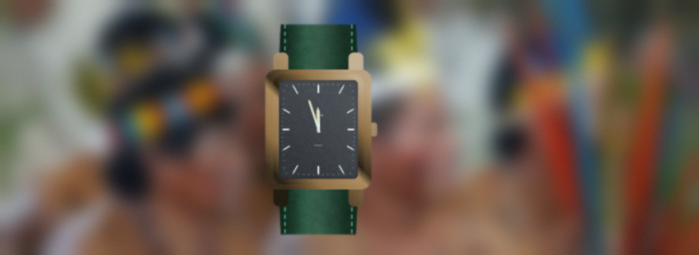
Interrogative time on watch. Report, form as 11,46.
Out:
11,57
